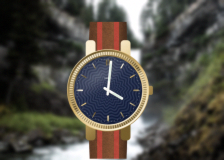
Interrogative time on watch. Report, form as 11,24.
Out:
4,01
